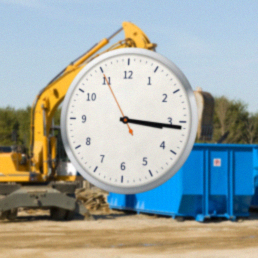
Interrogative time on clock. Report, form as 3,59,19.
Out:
3,15,55
